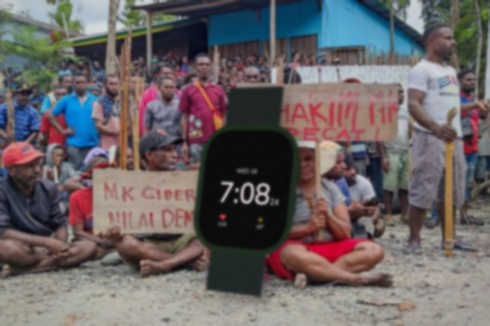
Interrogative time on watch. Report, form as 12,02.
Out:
7,08
